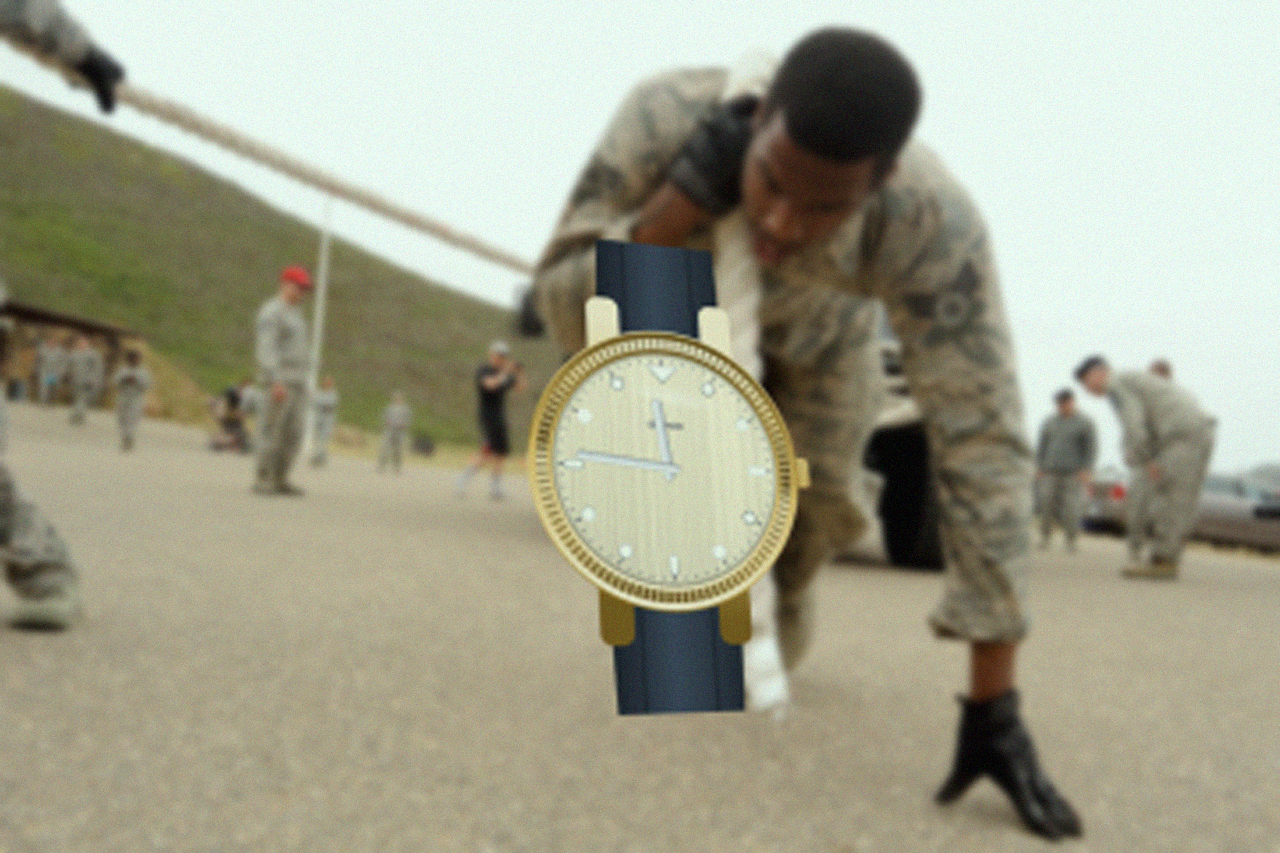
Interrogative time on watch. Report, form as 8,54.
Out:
11,46
